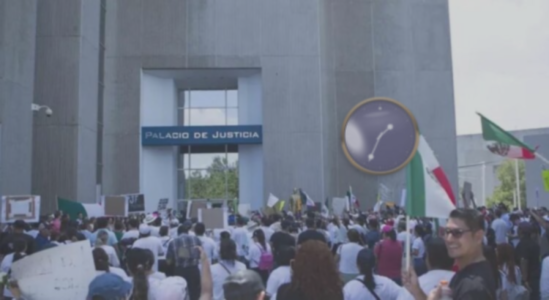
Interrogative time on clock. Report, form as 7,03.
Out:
1,34
